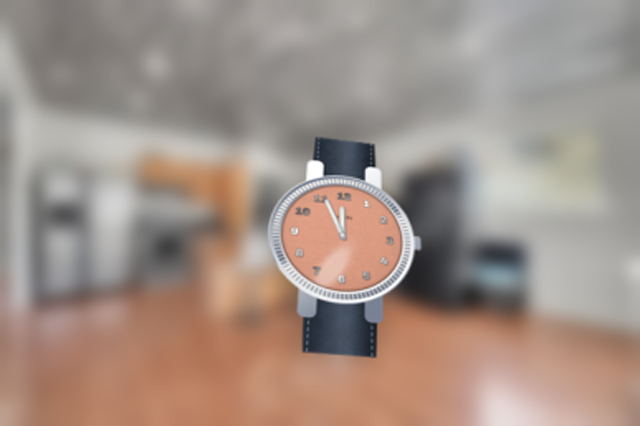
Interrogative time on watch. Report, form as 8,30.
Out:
11,56
